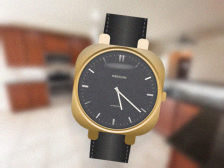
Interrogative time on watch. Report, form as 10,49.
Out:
5,21
